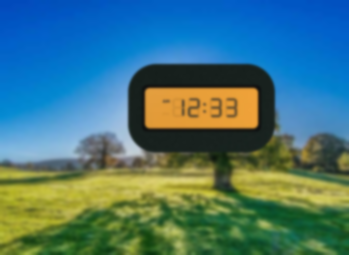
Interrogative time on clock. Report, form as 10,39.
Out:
12,33
